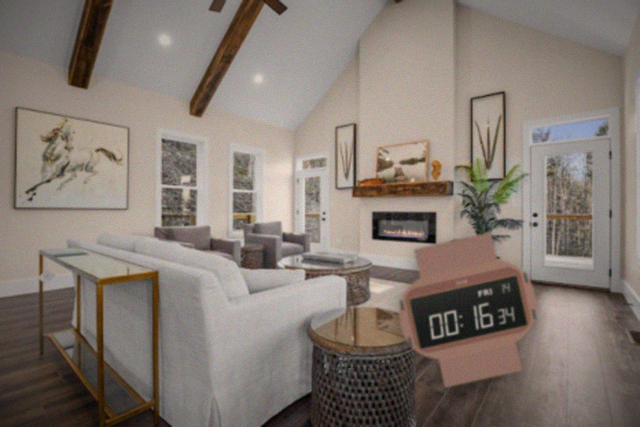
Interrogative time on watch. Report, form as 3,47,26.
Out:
0,16,34
